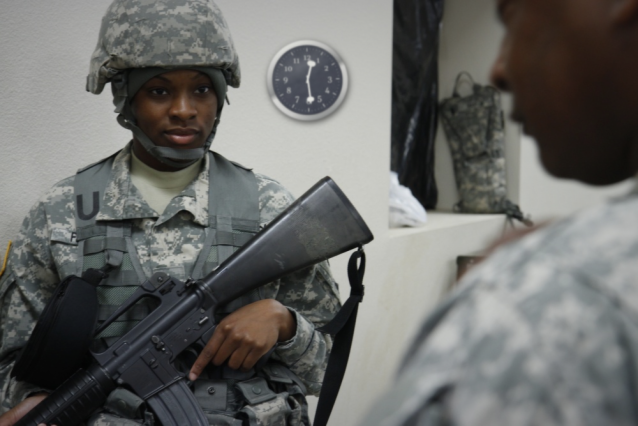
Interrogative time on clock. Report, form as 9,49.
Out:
12,29
